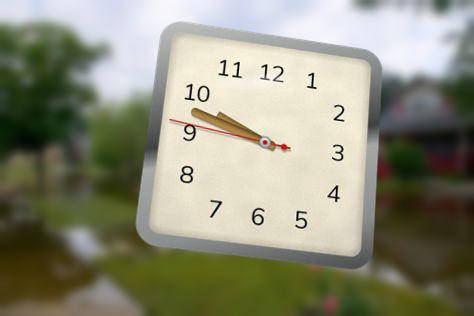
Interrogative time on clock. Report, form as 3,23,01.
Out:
9,47,46
